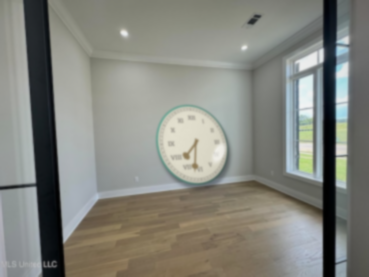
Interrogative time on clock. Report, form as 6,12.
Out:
7,32
